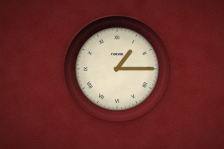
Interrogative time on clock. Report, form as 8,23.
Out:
1,15
